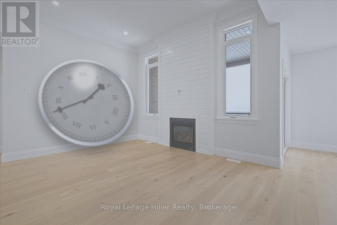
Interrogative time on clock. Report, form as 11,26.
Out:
1,42
